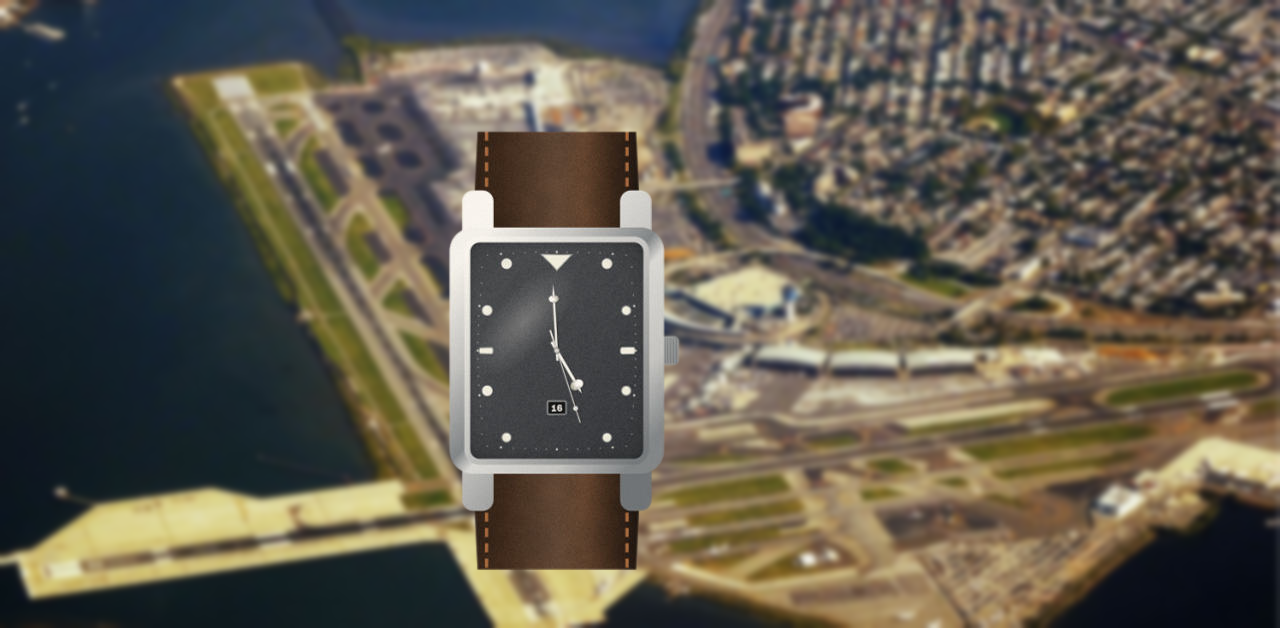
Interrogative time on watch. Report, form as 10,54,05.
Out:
4,59,27
